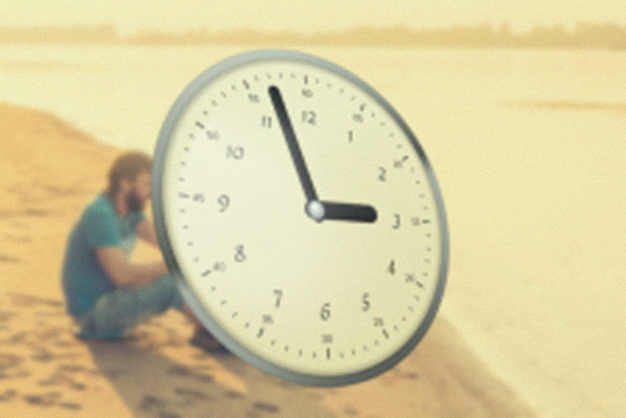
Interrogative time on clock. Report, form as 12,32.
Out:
2,57
